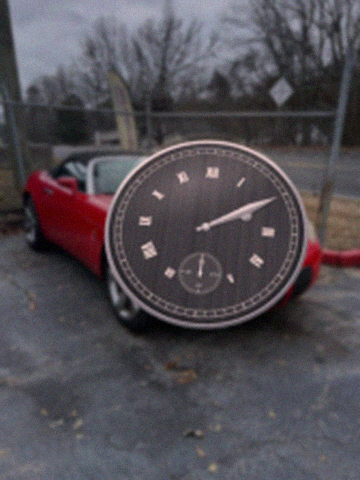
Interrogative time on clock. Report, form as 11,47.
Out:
2,10
